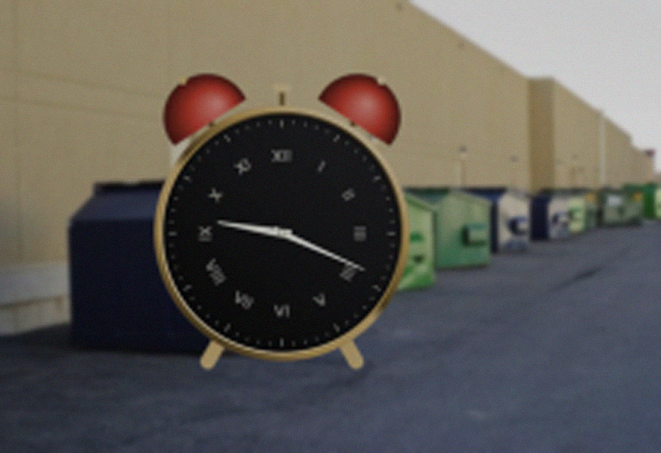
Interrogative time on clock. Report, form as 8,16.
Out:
9,19
